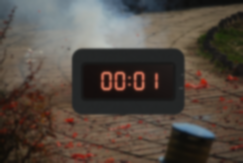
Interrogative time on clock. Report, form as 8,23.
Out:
0,01
